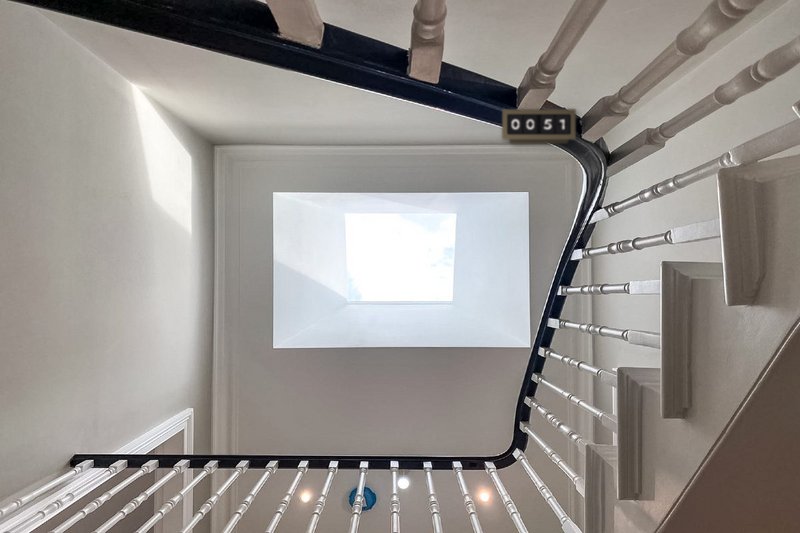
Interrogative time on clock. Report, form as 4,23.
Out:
0,51
